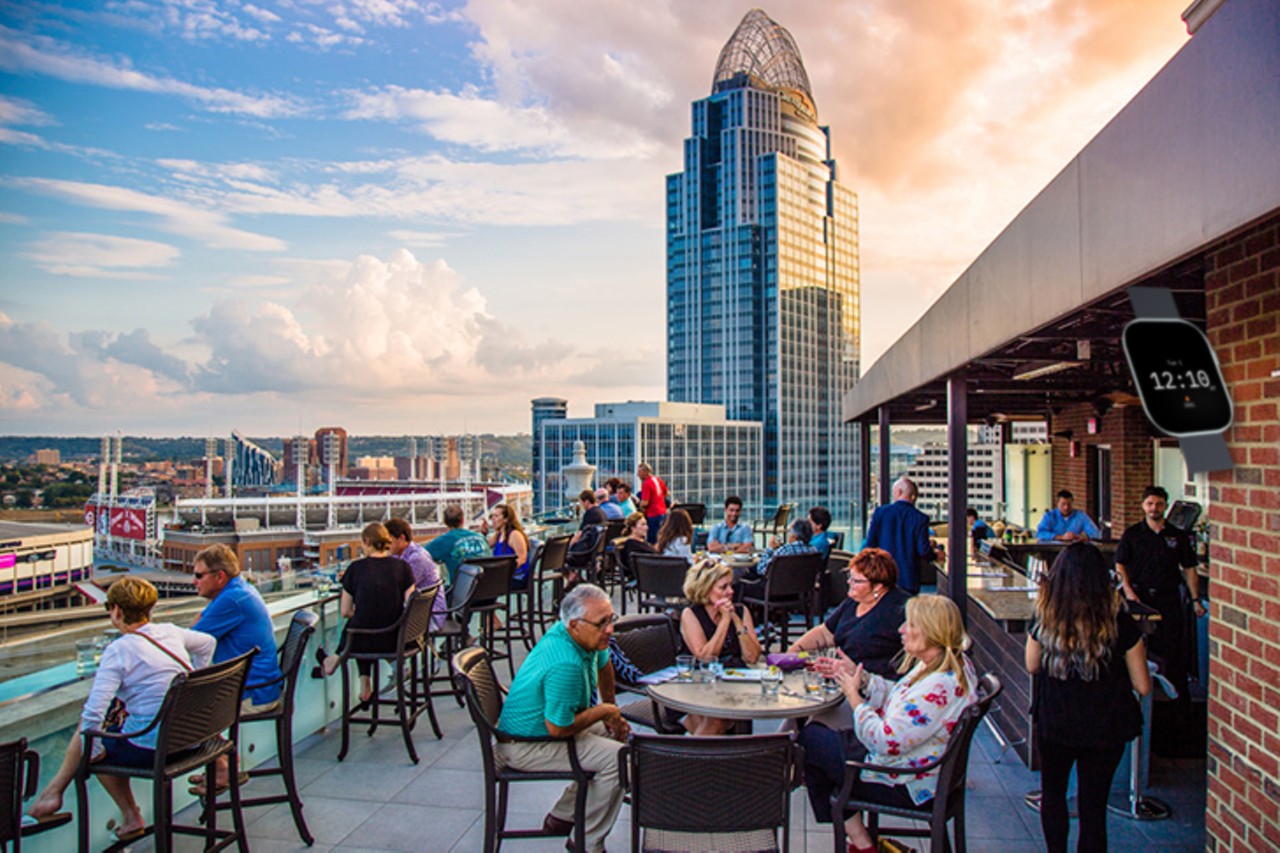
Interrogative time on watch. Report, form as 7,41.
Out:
12,10
